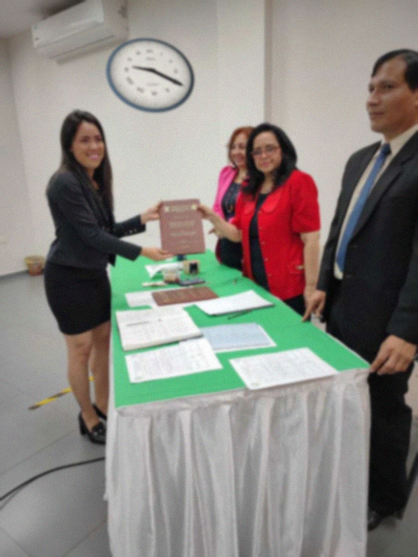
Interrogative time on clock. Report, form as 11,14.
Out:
9,20
